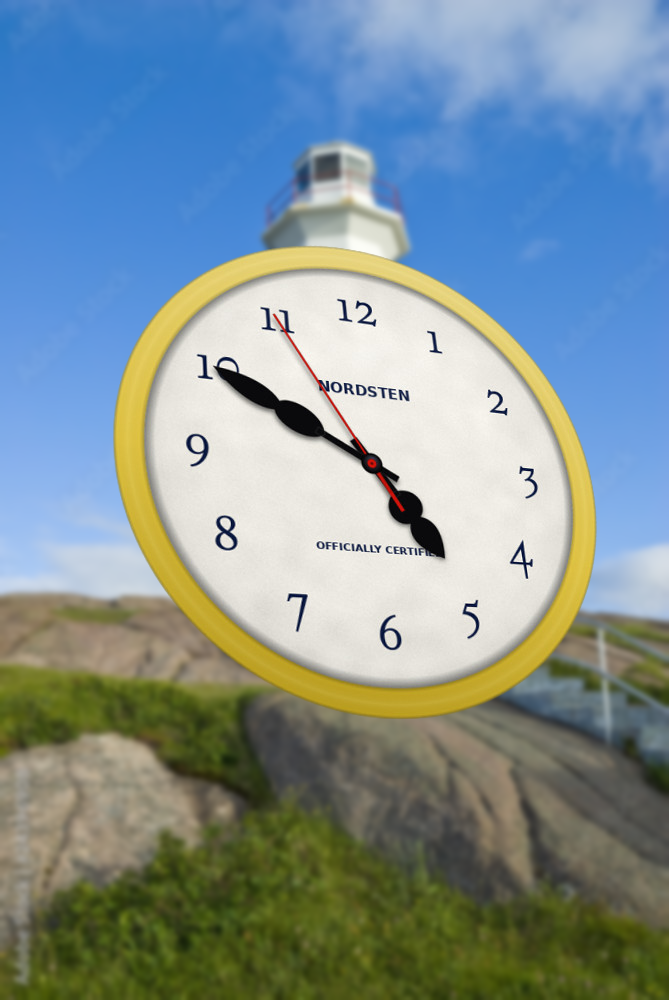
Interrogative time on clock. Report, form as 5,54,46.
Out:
4,49,55
